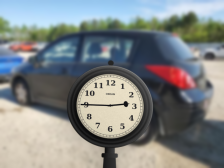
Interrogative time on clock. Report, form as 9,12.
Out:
2,45
